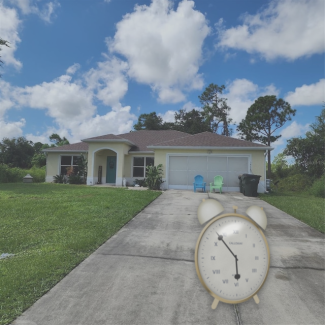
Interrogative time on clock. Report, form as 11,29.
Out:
5,53
